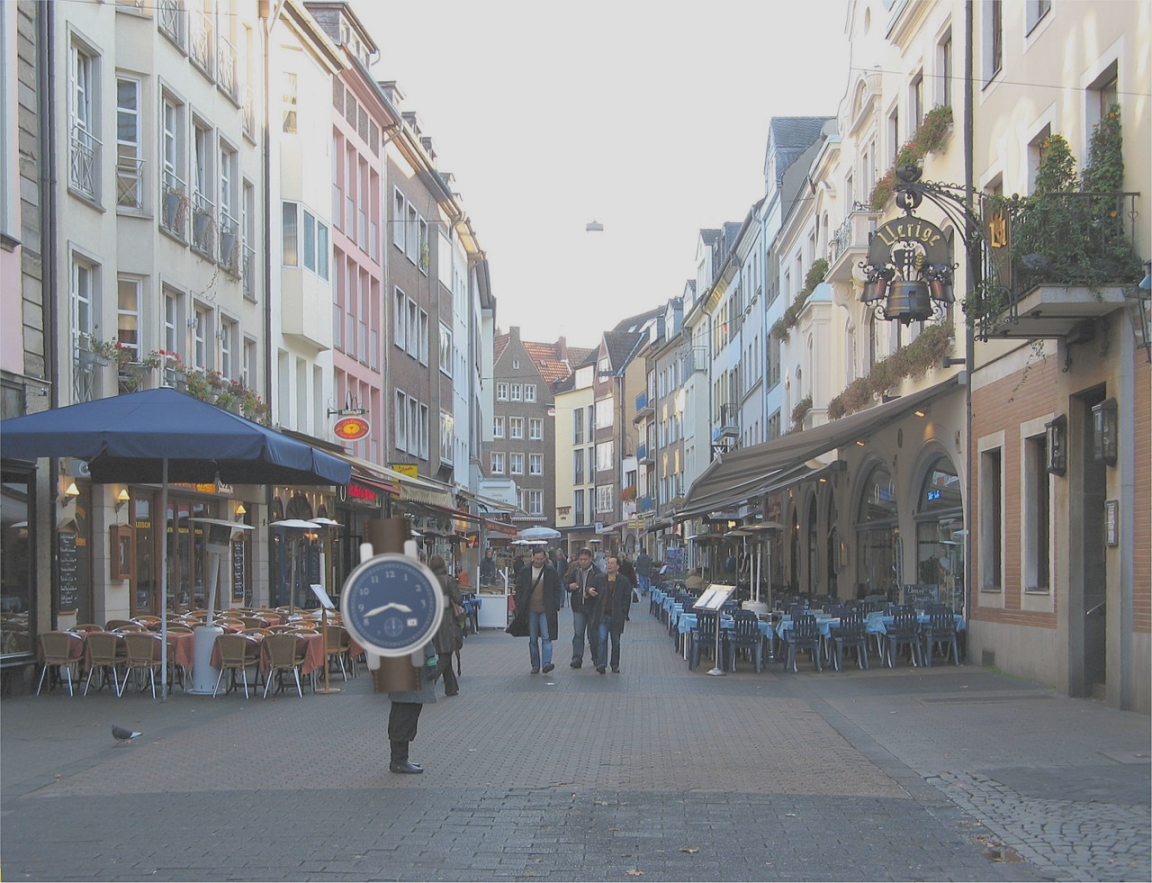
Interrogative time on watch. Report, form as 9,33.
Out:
3,42
